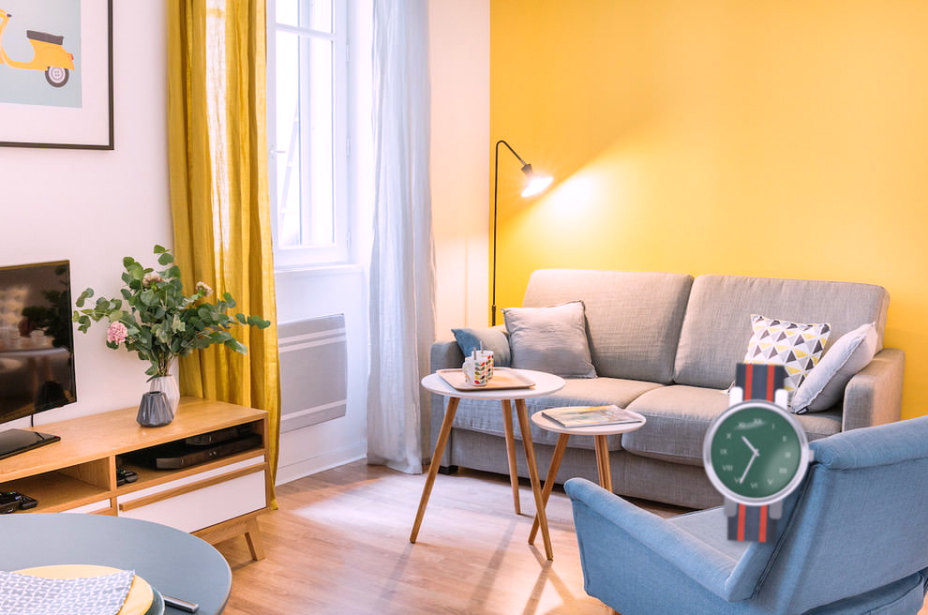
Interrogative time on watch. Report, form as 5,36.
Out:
10,34
